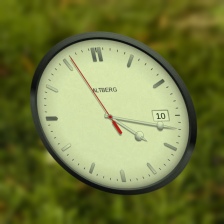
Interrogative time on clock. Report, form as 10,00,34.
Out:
4,16,56
